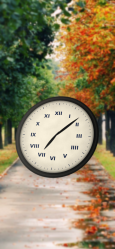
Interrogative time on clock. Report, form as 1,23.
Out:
7,08
